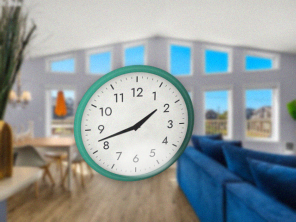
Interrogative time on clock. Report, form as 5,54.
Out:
1,42
